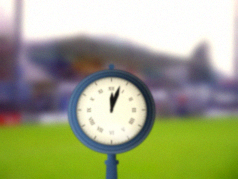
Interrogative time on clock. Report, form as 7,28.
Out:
12,03
